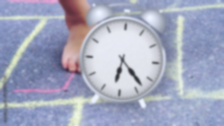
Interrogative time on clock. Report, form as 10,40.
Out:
6,23
